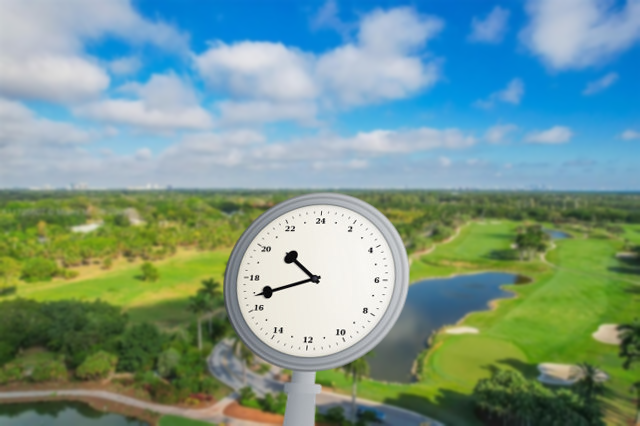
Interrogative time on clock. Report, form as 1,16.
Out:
20,42
